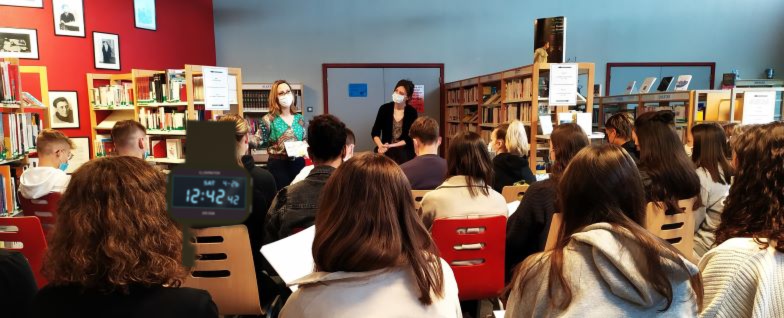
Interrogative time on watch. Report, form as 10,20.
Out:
12,42
